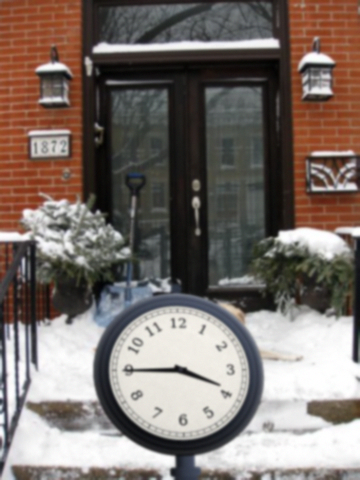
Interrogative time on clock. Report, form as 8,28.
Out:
3,45
